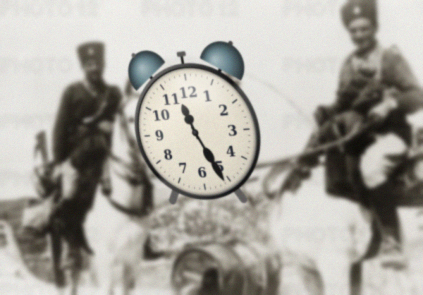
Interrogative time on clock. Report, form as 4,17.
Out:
11,26
